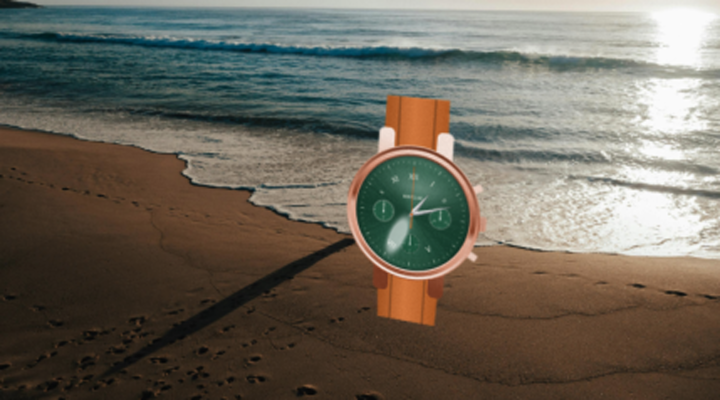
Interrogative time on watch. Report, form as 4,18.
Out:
1,12
